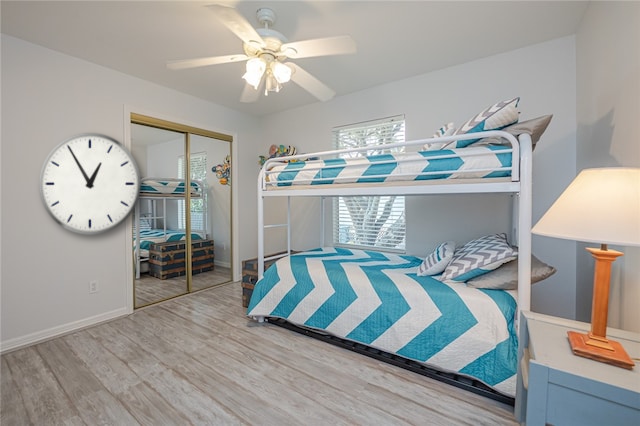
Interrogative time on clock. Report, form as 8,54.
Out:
12,55
